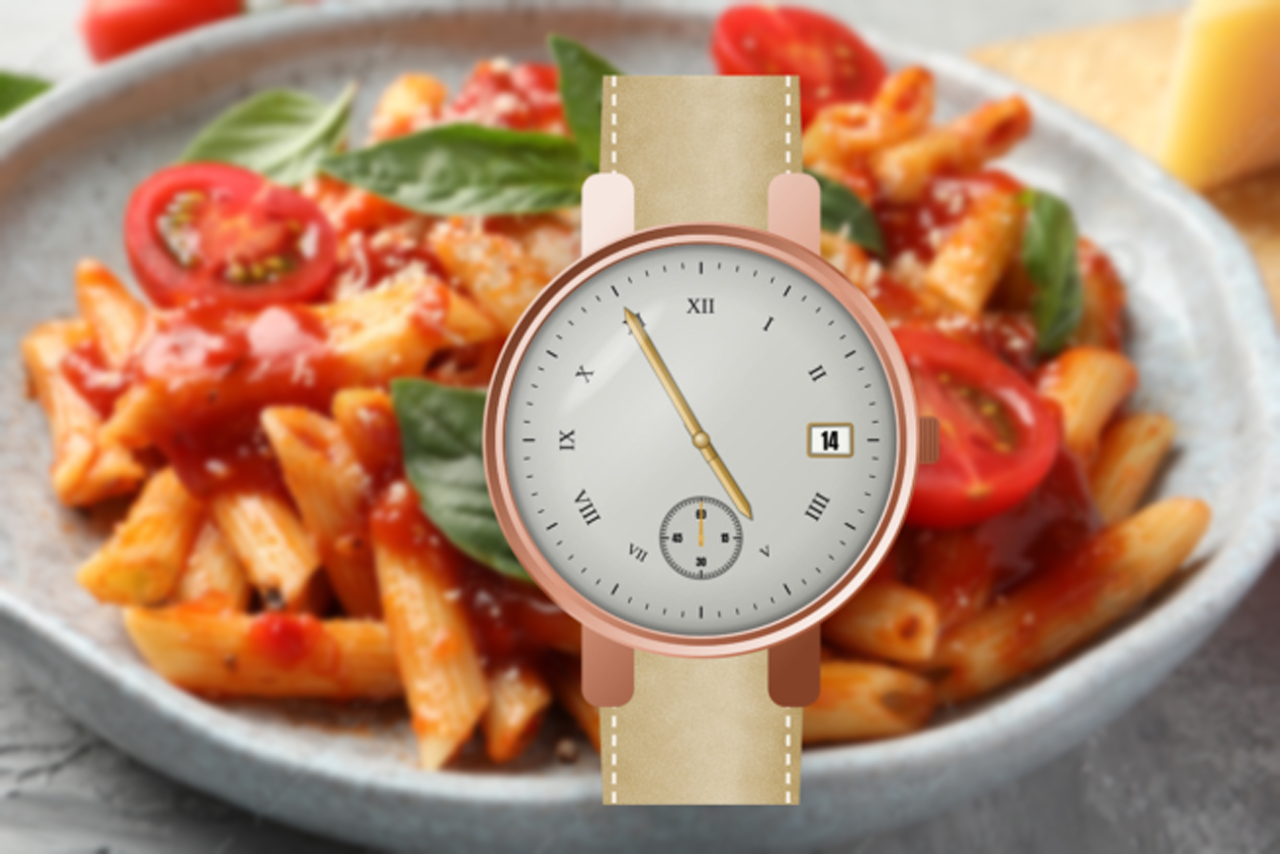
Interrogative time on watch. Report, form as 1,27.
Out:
4,55
